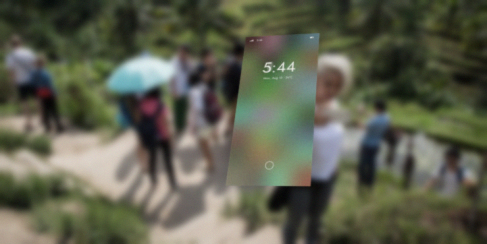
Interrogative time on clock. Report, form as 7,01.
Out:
5,44
